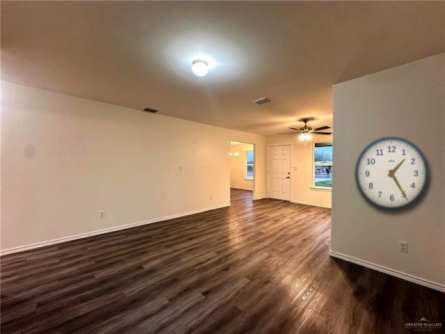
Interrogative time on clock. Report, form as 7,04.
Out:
1,25
